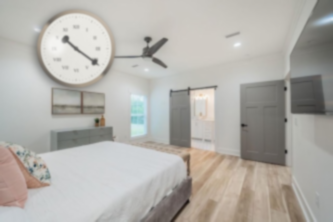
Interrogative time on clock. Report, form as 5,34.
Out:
10,21
